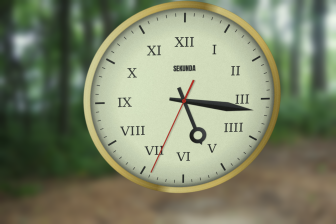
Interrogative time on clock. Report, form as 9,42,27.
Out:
5,16,34
